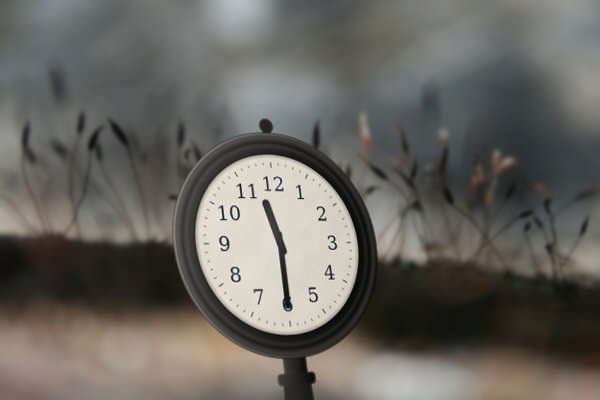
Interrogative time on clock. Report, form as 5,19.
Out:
11,30
